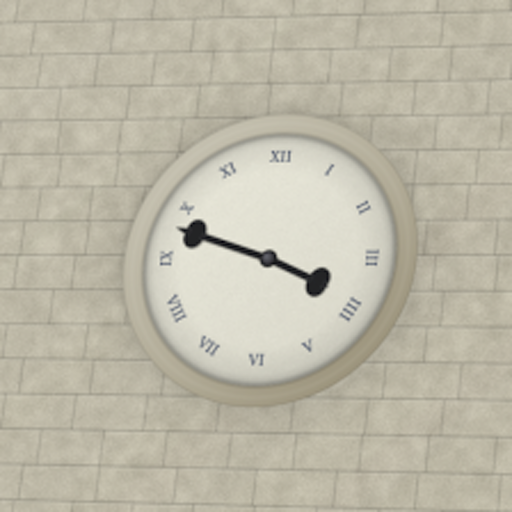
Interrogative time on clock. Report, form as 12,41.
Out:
3,48
